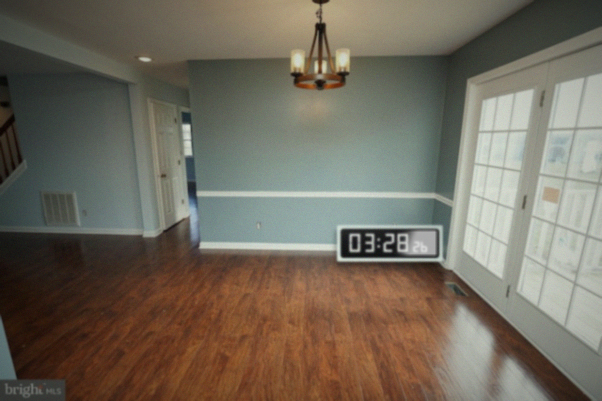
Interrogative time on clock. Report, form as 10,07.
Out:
3,28
